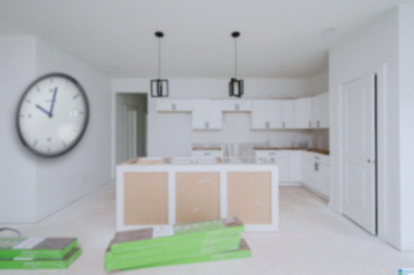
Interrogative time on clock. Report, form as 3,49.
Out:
10,02
